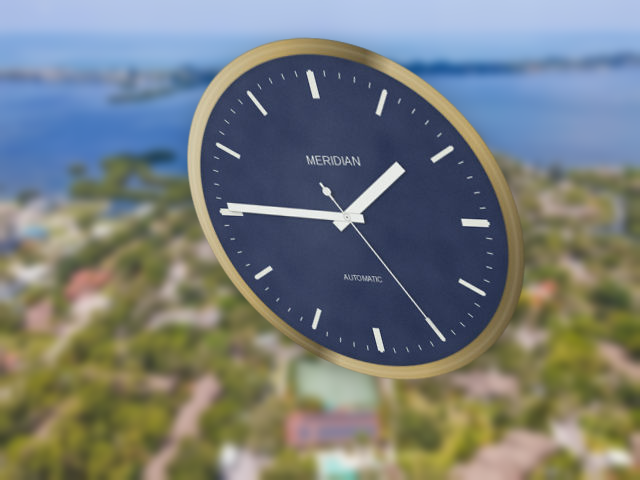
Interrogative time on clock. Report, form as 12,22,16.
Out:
1,45,25
